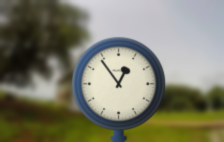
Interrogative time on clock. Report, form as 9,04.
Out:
12,54
